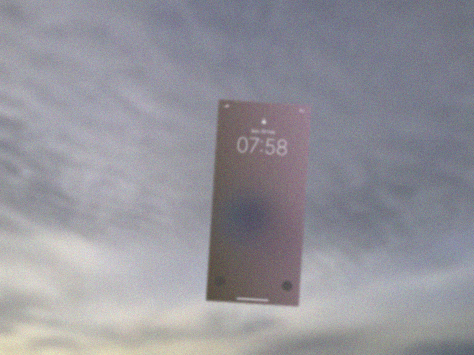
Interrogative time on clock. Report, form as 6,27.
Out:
7,58
